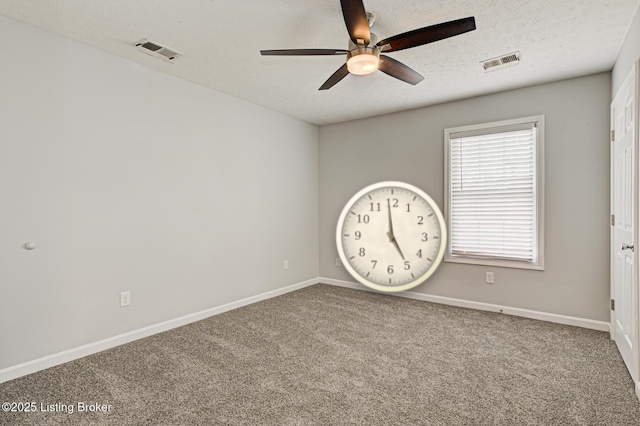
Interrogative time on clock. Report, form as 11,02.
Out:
4,59
